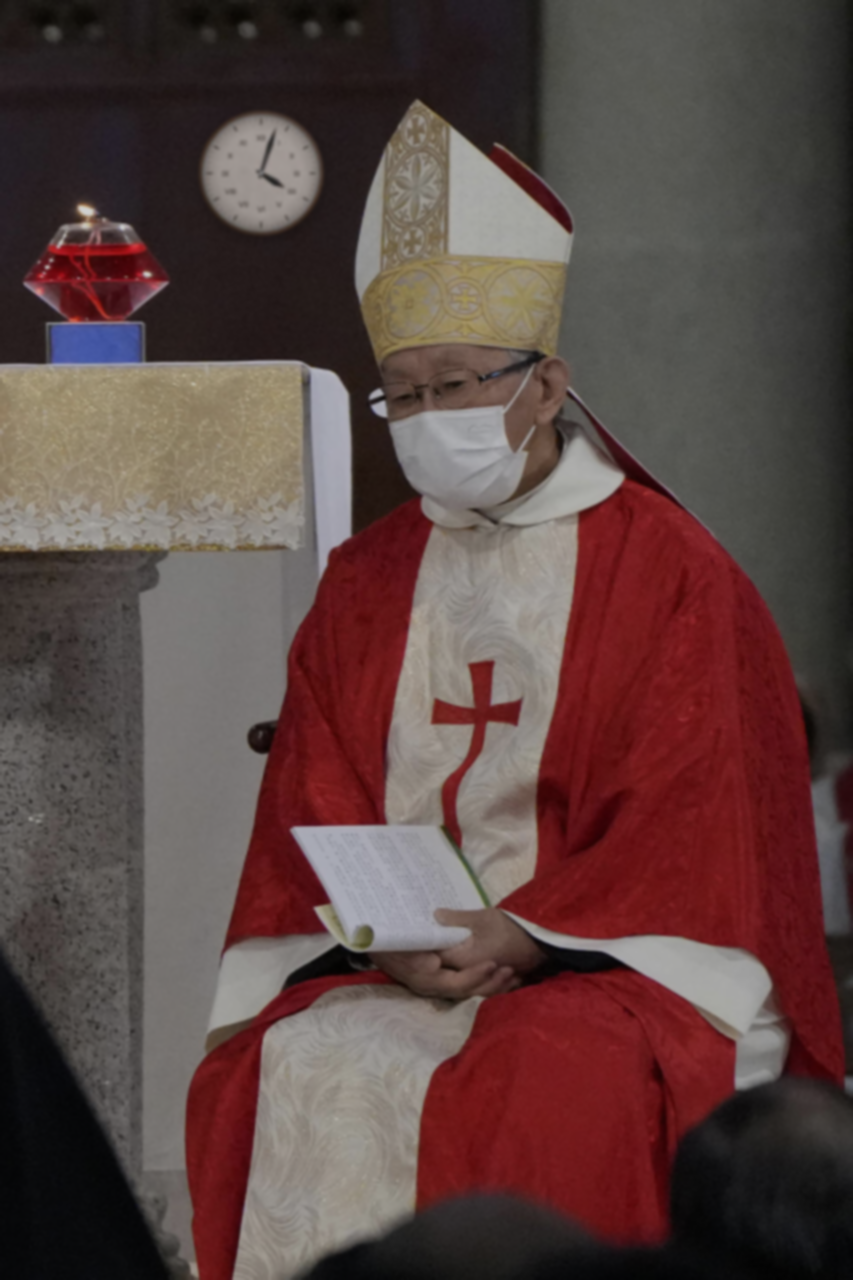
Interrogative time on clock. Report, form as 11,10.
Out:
4,03
